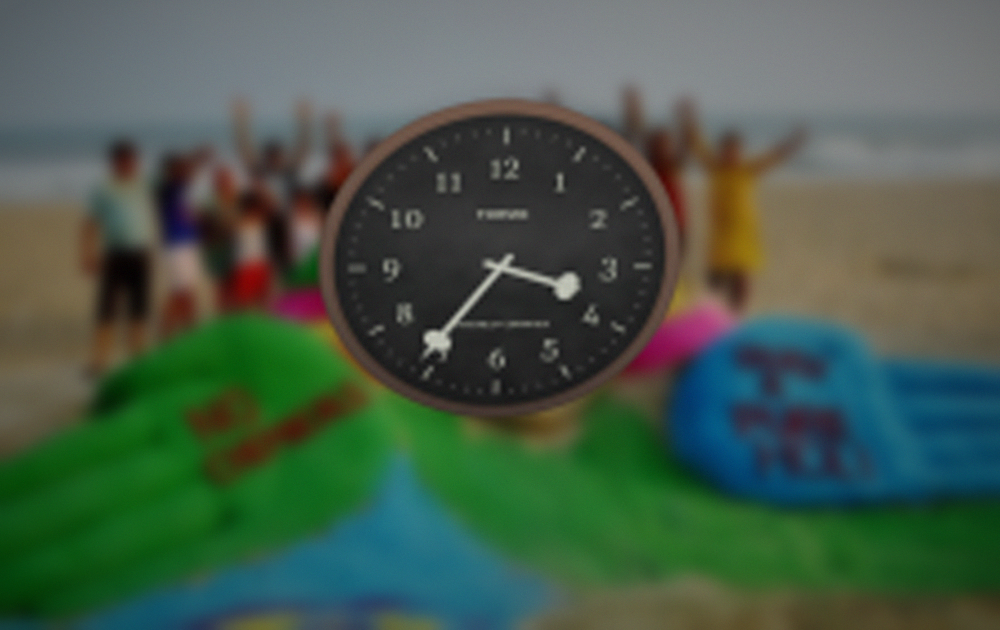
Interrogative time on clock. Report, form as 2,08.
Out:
3,36
